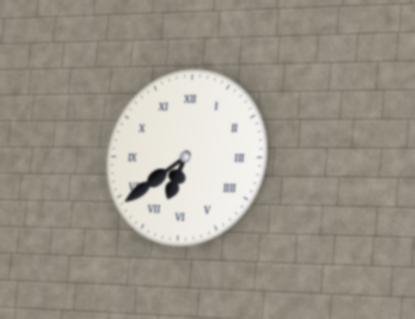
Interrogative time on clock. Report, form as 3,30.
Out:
6,39
